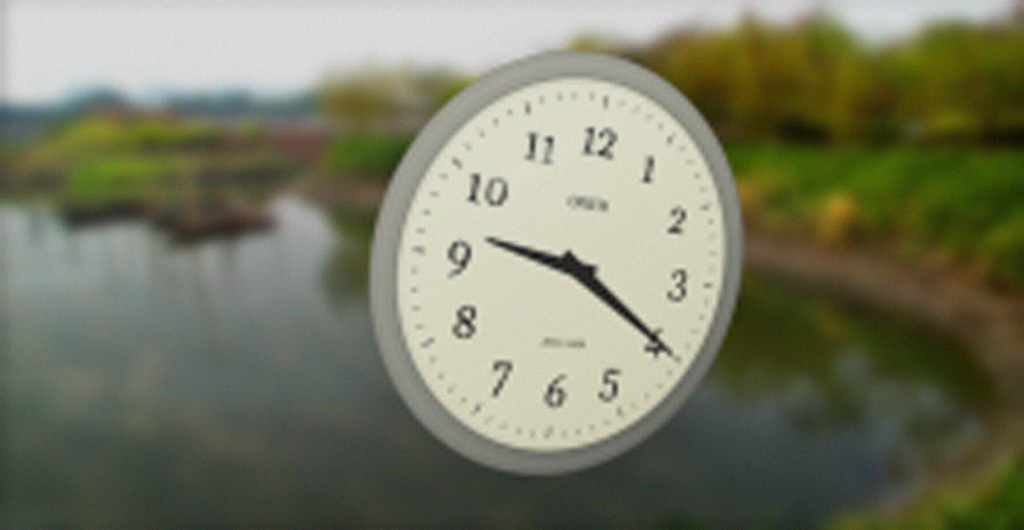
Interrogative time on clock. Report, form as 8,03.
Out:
9,20
